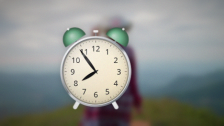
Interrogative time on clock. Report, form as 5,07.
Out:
7,54
